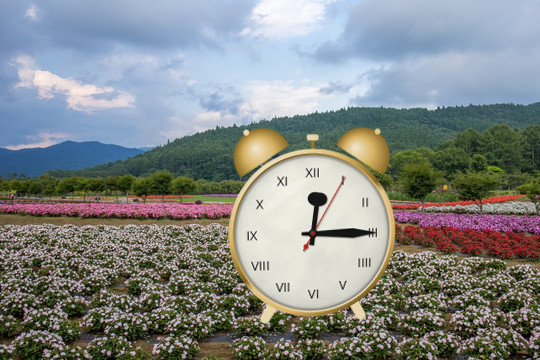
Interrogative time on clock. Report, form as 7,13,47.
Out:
12,15,05
